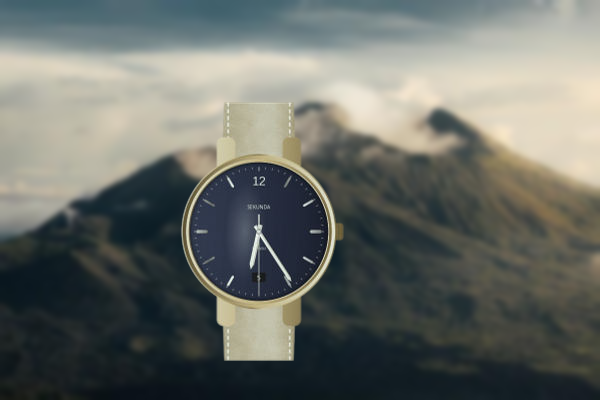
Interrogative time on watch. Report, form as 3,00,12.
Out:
6,24,30
